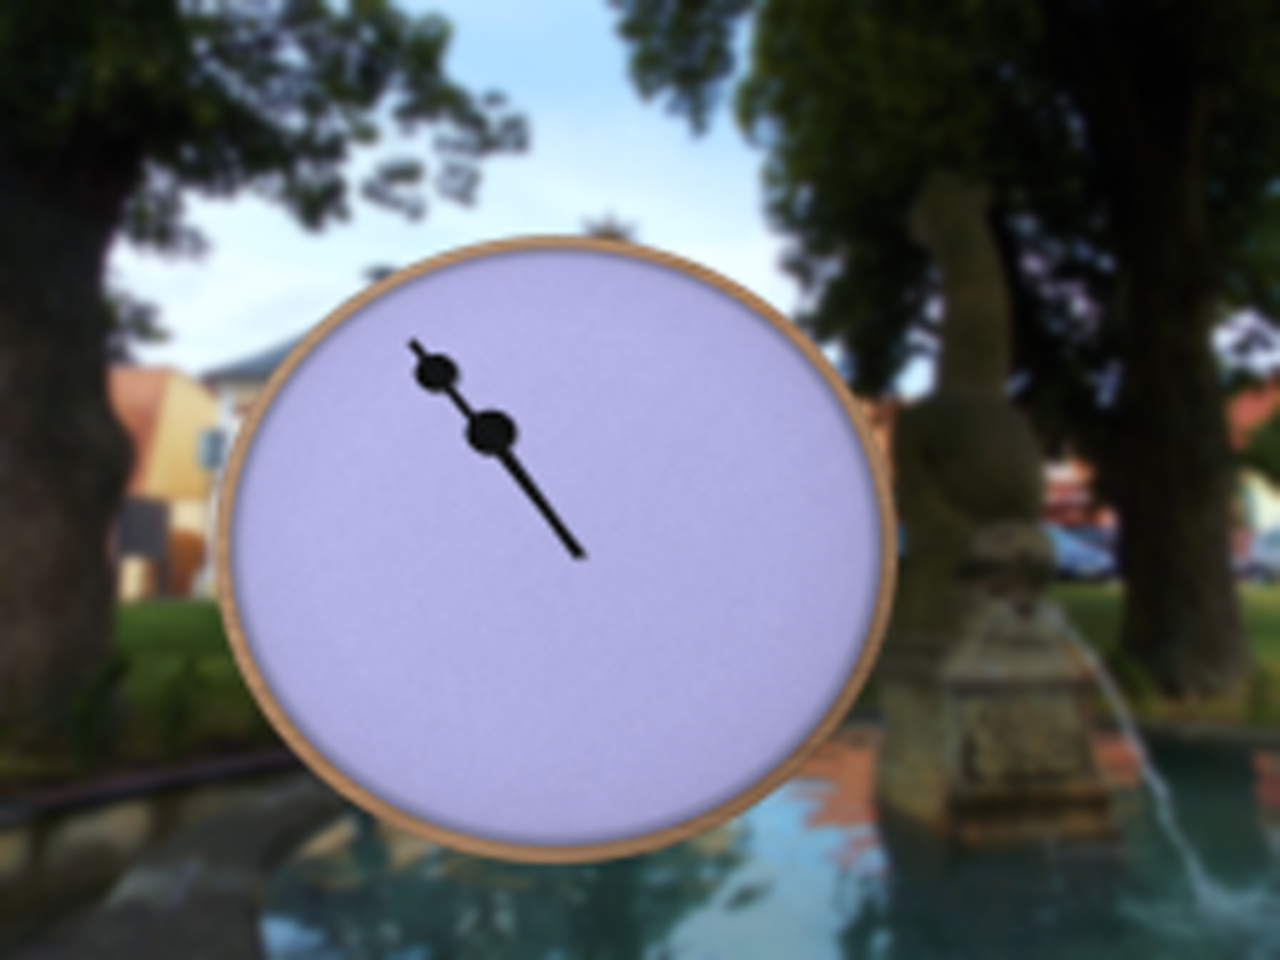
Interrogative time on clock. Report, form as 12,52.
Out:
10,54
